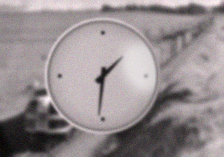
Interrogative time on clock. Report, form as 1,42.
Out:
1,31
